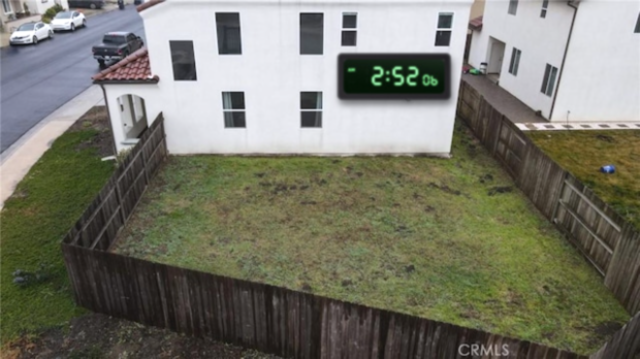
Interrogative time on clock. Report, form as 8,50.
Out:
2,52
